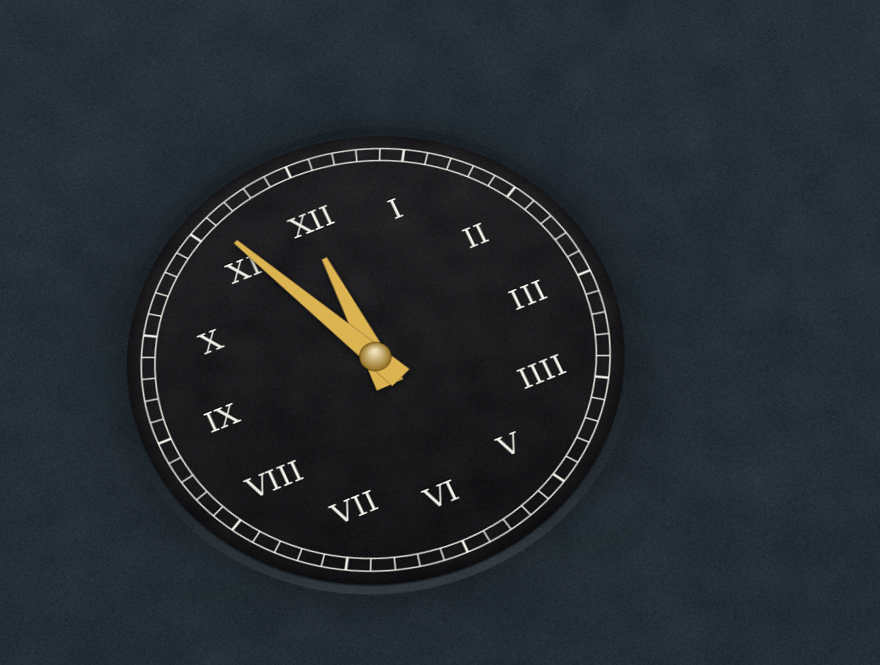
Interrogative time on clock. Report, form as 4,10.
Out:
11,56
